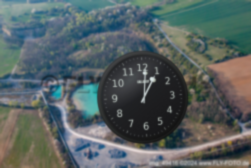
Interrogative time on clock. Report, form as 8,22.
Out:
1,01
